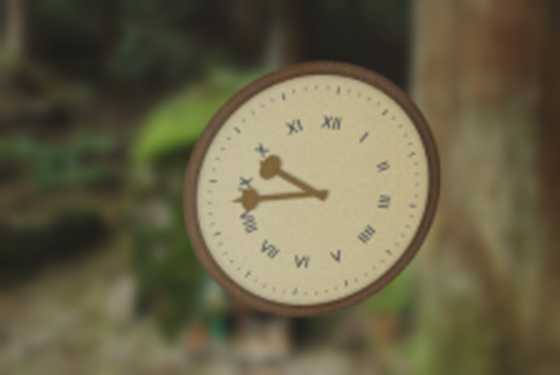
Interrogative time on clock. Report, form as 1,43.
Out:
9,43
